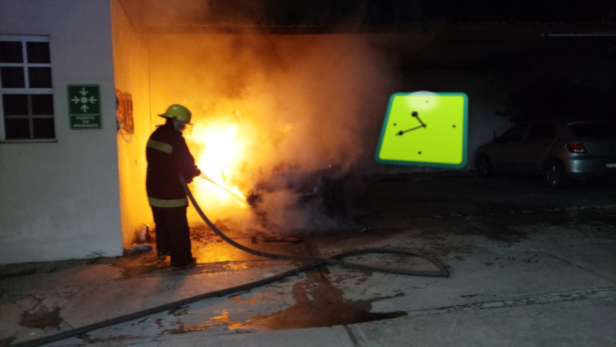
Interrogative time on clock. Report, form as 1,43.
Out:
10,41
